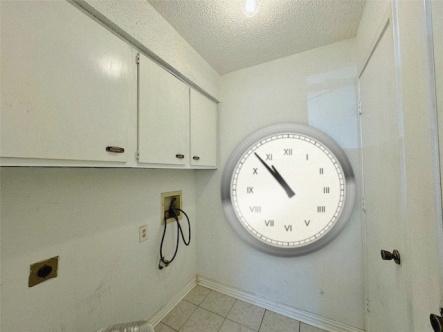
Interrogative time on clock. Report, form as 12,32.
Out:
10,53
